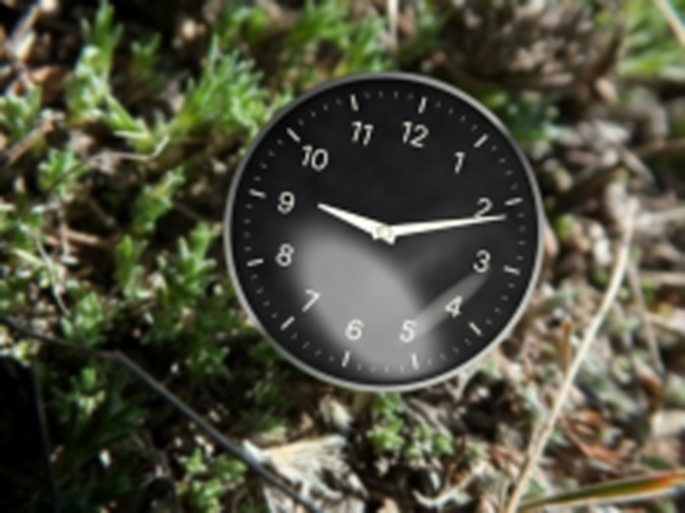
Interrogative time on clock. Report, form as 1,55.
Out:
9,11
